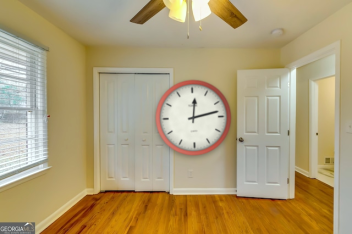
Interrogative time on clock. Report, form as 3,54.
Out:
12,13
